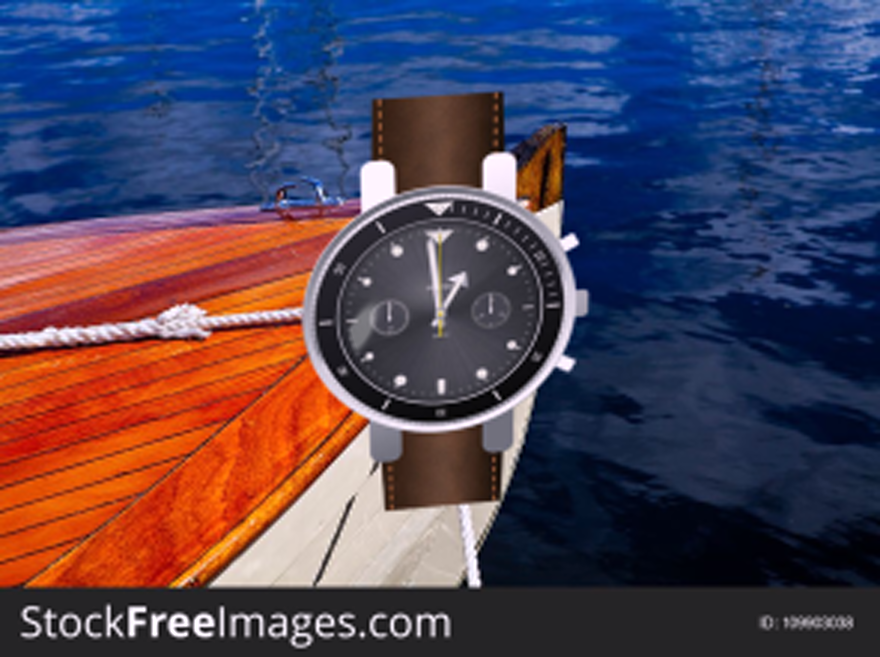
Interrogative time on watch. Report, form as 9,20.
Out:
12,59
